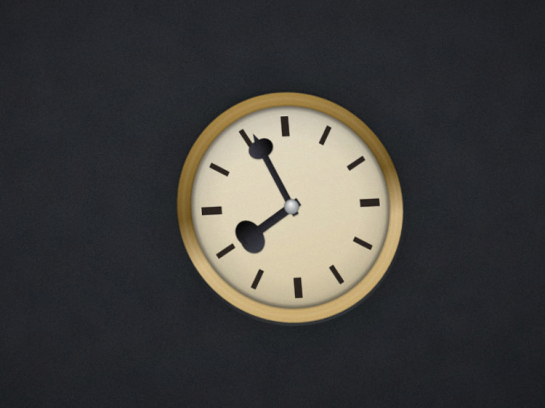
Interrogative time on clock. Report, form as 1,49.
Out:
7,56
